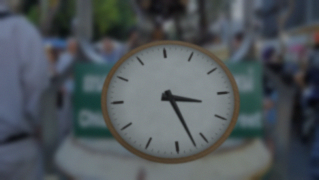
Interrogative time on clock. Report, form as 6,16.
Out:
3,27
